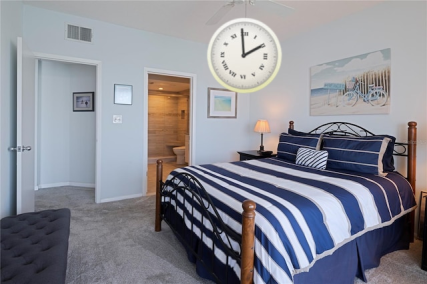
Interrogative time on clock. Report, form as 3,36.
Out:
1,59
